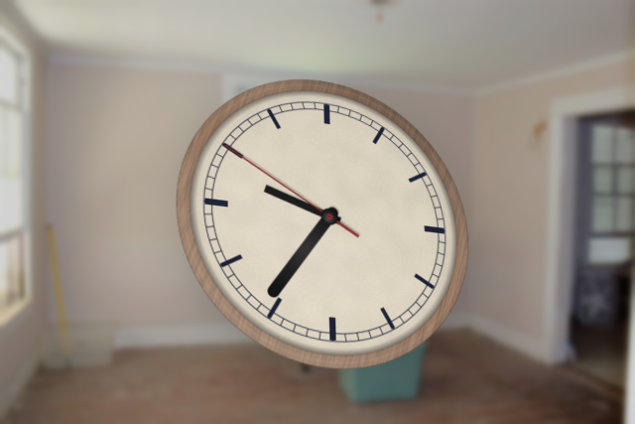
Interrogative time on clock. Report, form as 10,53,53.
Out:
9,35,50
